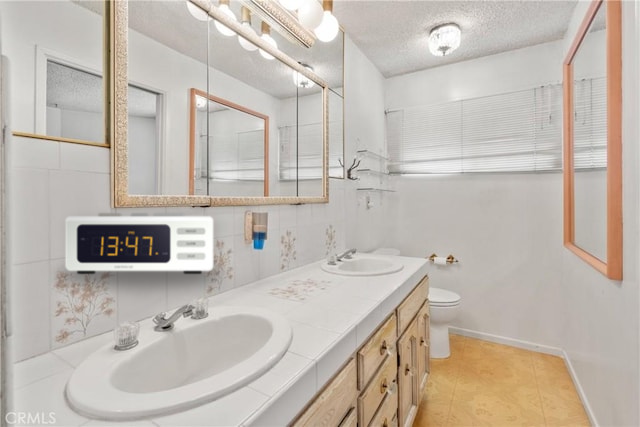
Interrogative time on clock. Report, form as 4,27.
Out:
13,47
